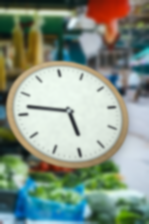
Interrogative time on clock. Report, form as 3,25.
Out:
5,47
